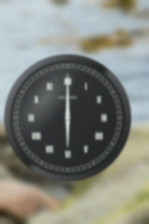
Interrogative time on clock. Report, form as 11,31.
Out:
6,00
